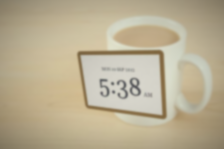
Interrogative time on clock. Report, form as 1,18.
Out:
5,38
